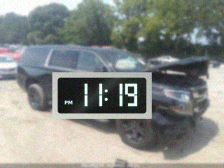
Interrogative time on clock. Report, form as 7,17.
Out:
11,19
